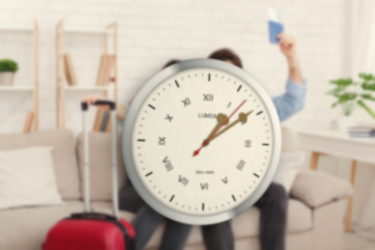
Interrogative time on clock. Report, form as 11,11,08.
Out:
1,09,07
